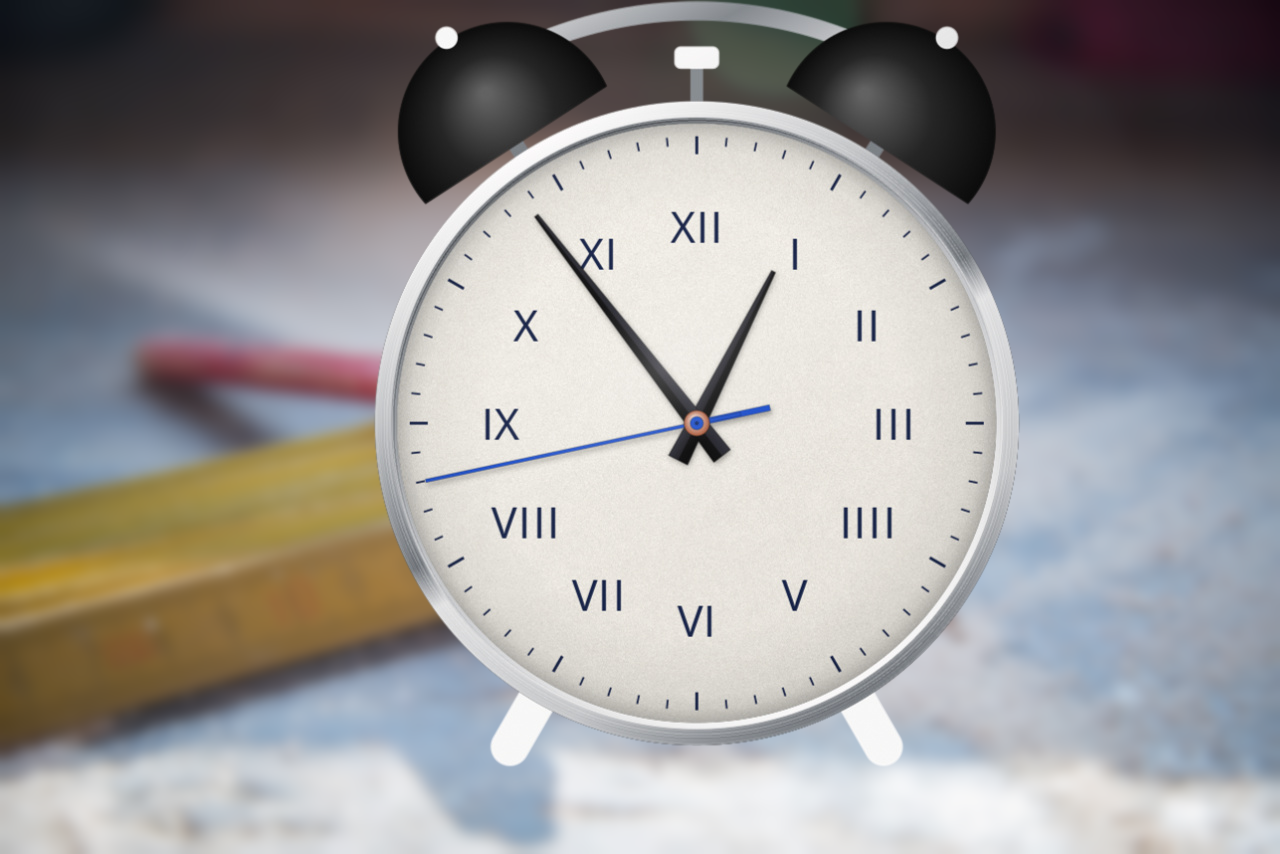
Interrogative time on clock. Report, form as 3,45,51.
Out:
12,53,43
